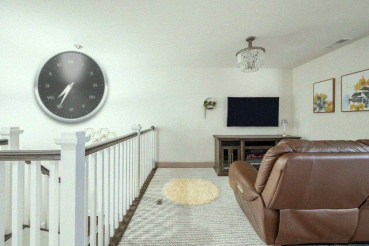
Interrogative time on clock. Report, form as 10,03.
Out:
7,35
